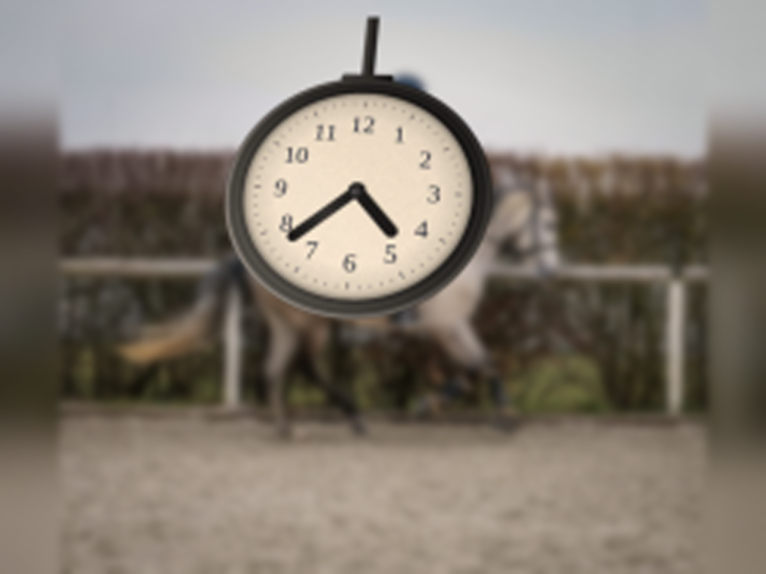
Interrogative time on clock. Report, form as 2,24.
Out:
4,38
